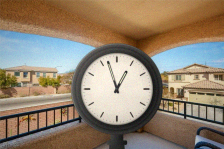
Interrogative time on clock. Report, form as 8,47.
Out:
12,57
